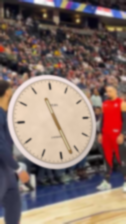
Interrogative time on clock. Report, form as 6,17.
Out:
11,27
